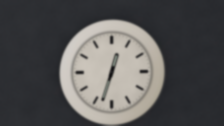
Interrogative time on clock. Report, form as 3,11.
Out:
12,33
